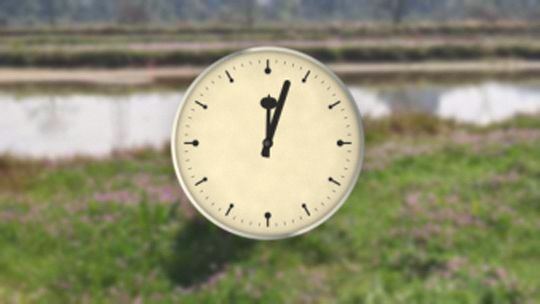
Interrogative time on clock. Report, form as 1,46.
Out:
12,03
